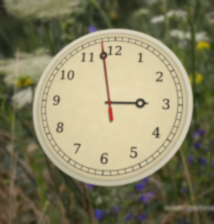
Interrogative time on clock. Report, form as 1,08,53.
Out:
2,57,58
